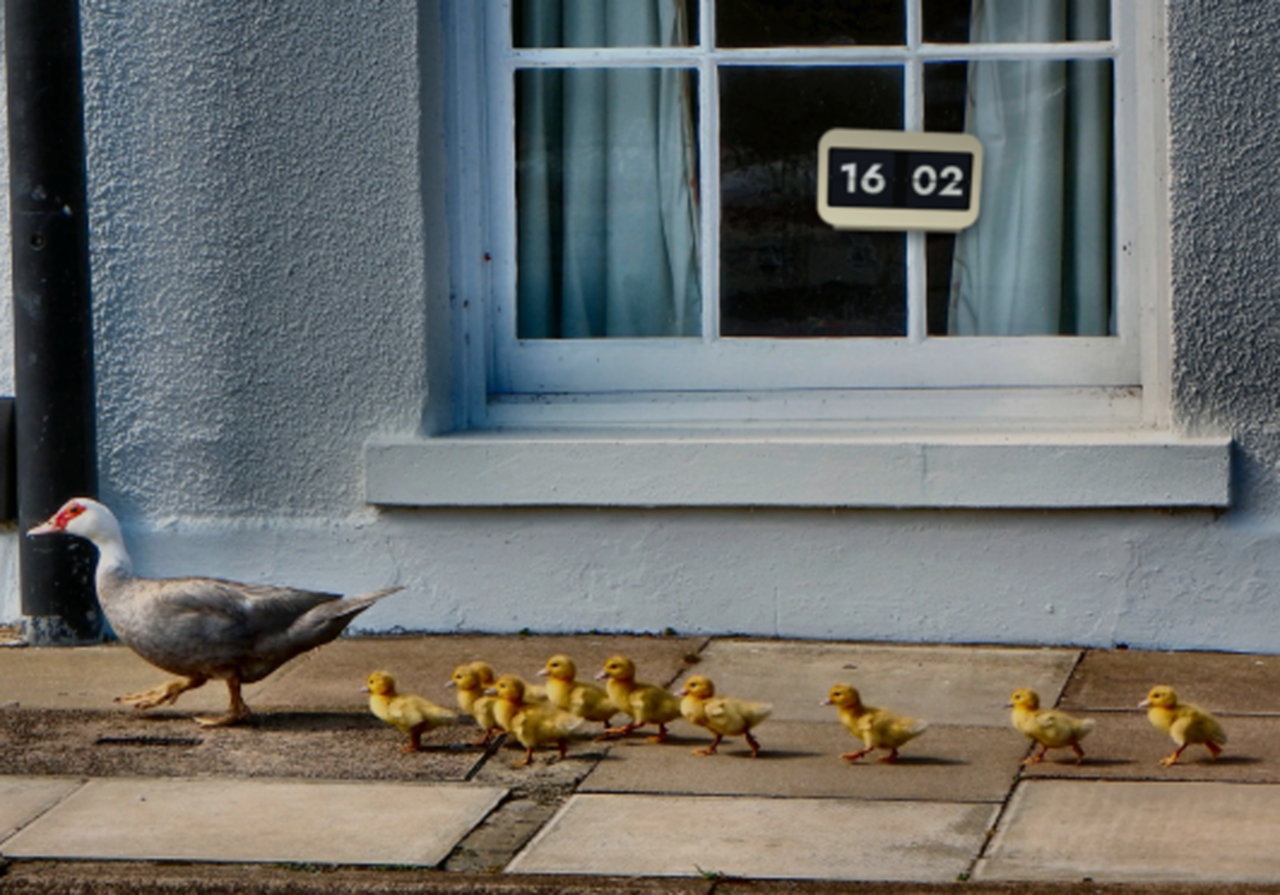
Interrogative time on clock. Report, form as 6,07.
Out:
16,02
